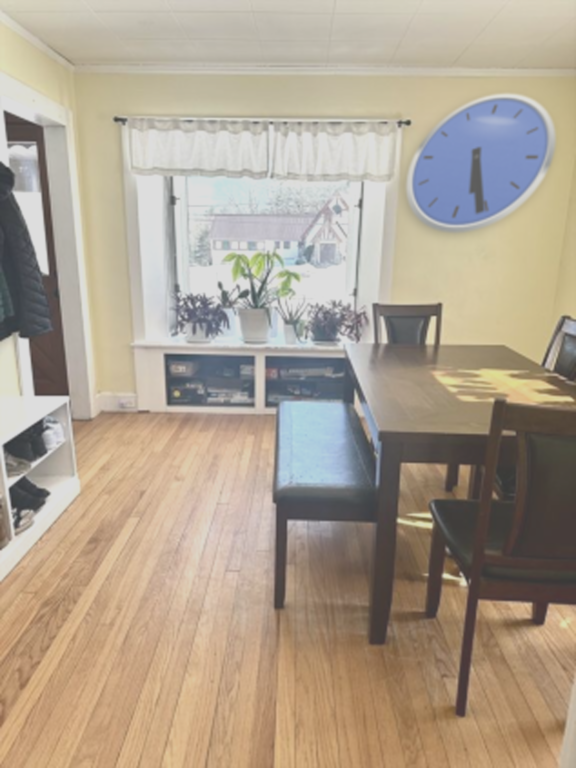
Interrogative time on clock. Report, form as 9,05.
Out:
5,26
